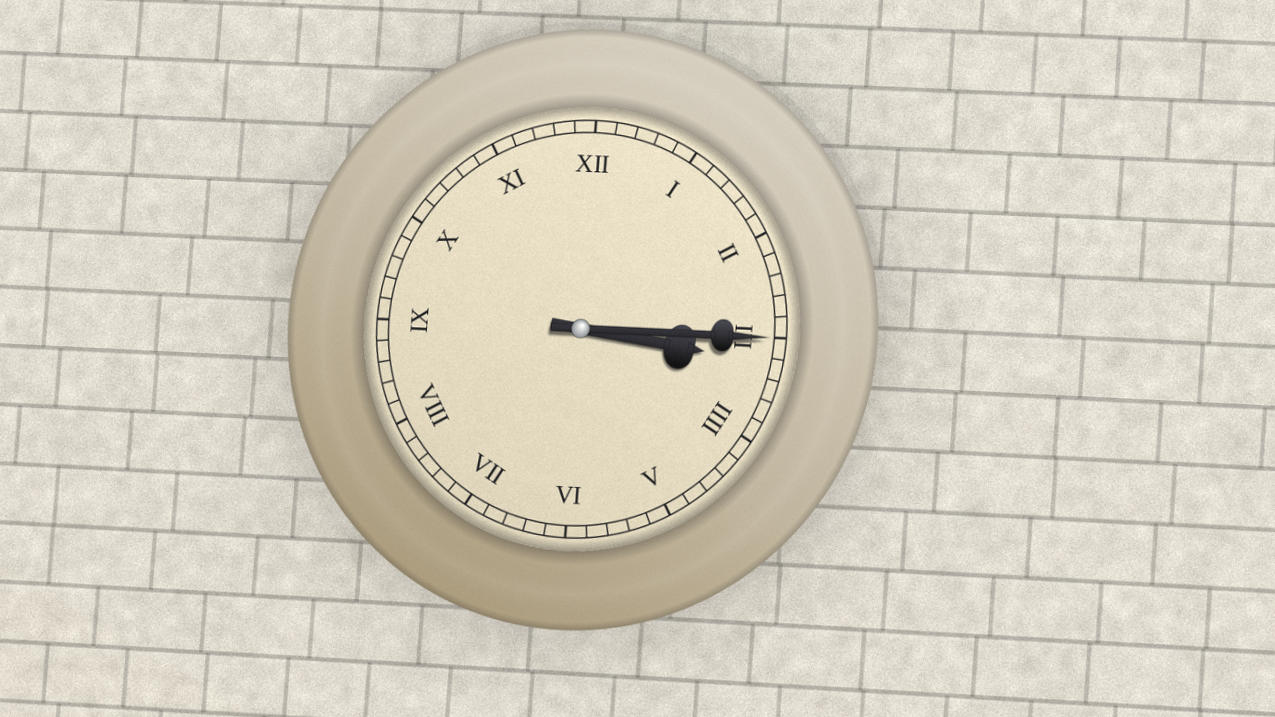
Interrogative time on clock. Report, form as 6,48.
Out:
3,15
